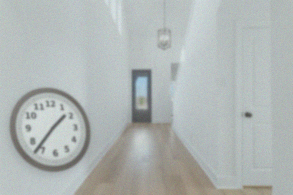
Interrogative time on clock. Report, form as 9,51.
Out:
1,37
